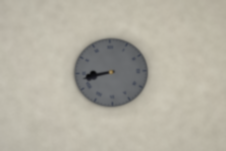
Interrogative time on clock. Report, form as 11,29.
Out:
8,43
